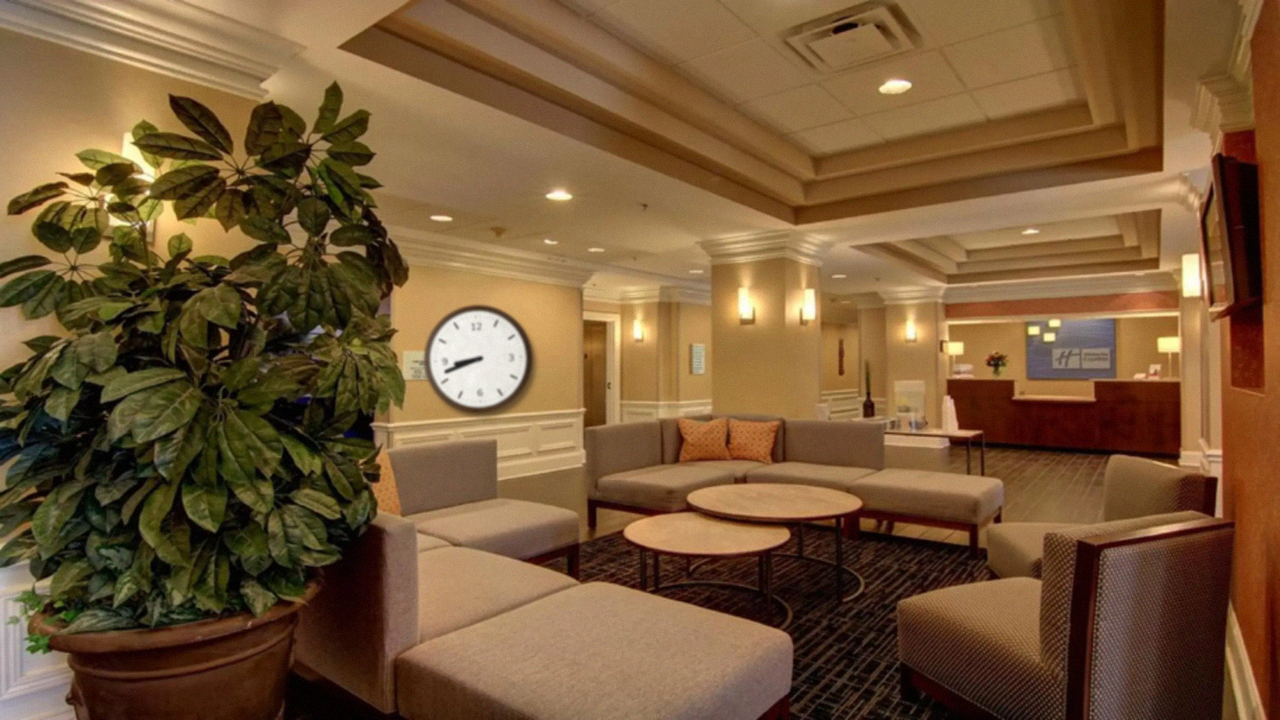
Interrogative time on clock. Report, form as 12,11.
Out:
8,42
